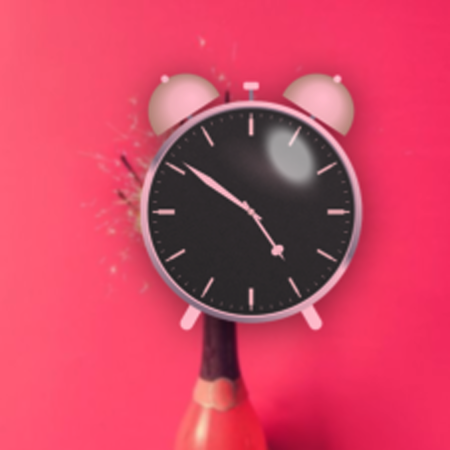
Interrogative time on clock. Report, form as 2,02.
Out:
4,51
